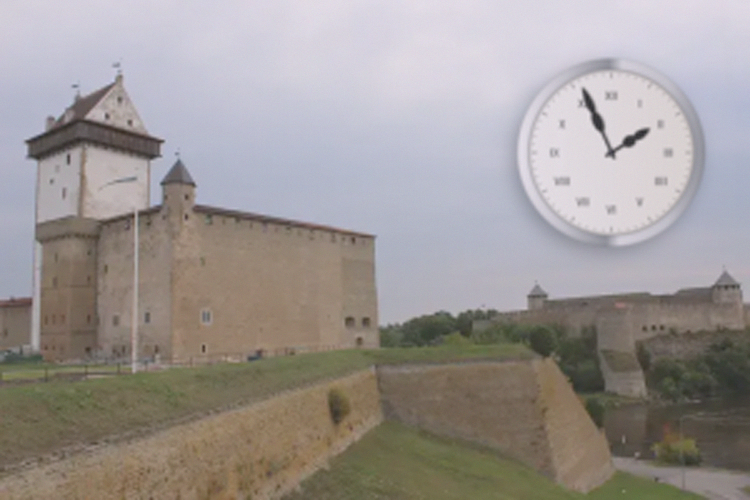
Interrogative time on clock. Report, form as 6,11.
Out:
1,56
